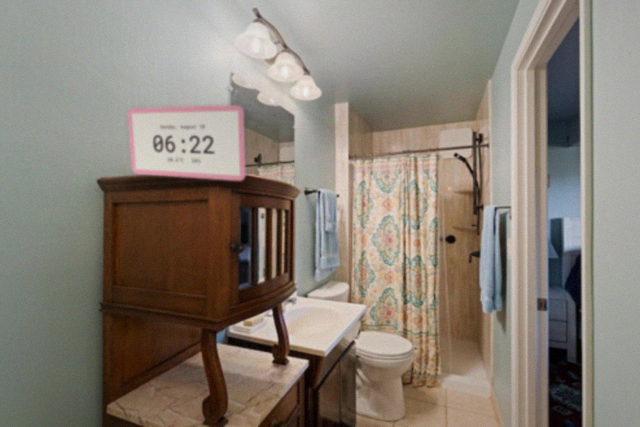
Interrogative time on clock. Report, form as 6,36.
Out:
6,22
